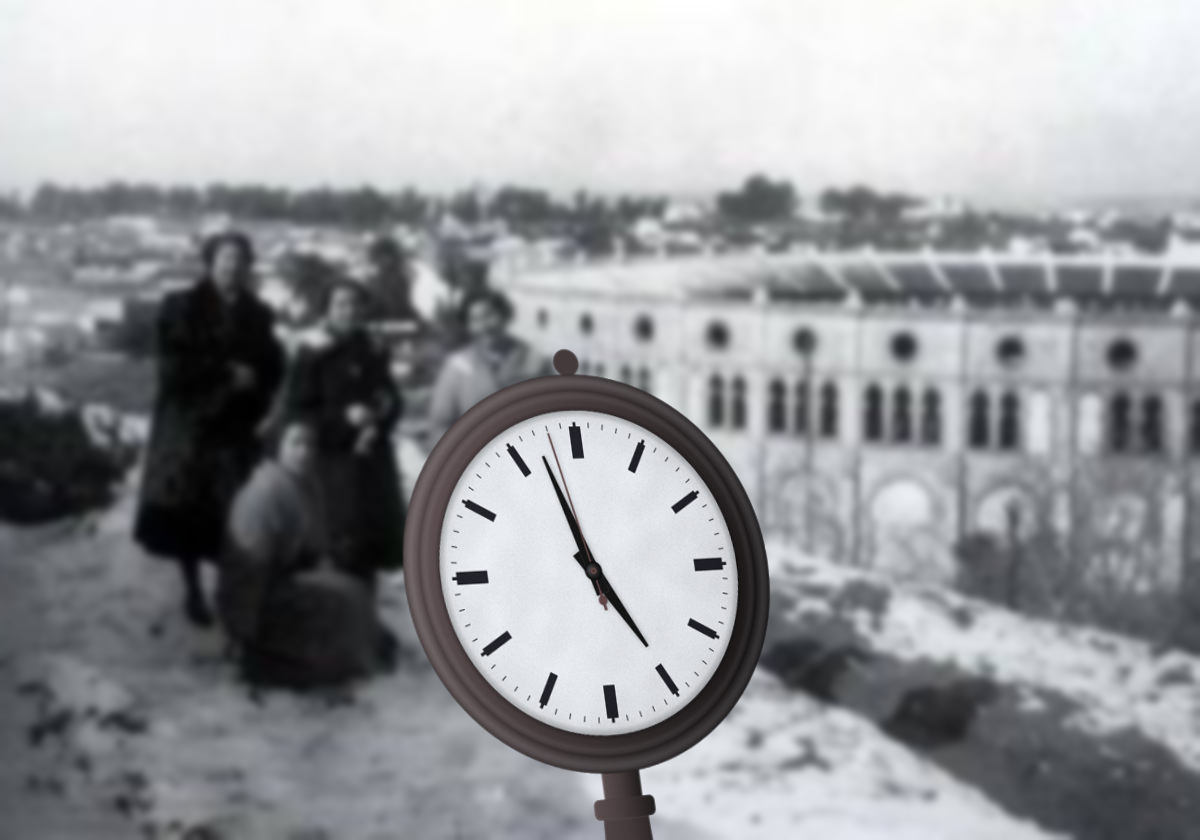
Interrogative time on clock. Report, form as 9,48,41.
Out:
4,56,58
